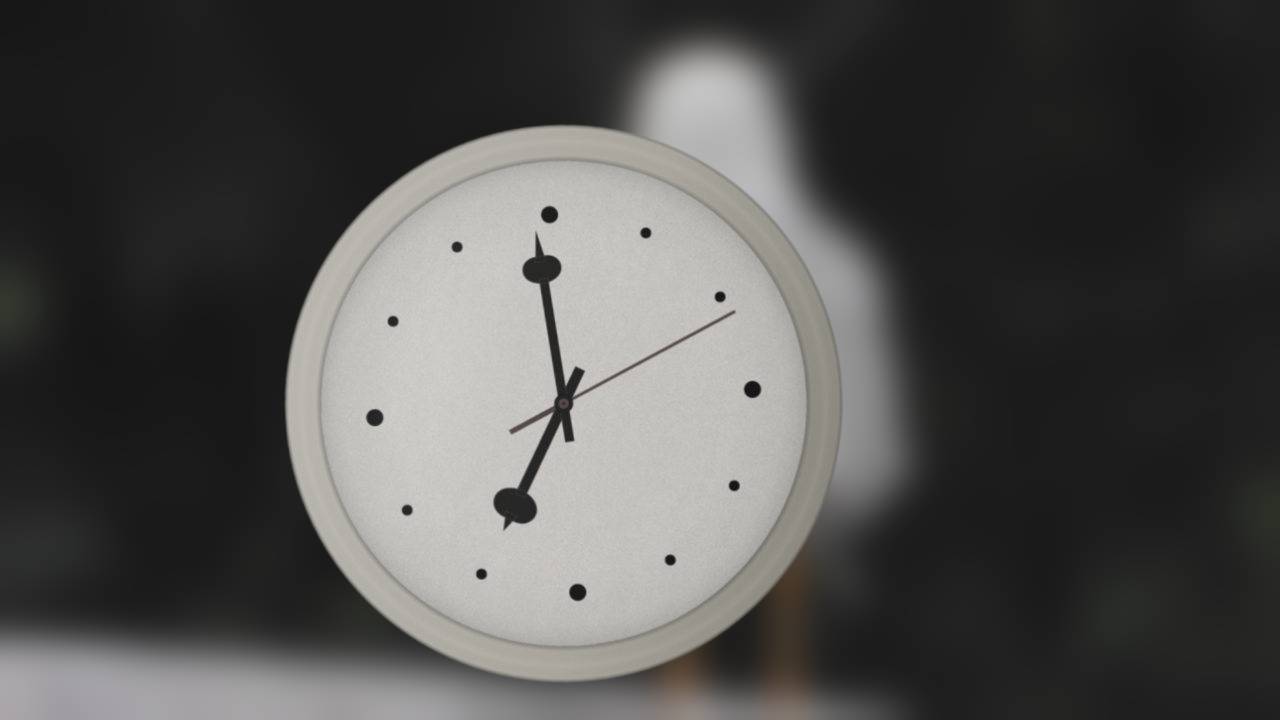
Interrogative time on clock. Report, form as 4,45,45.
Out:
6,59,11
